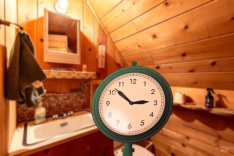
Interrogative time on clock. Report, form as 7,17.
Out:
2,52
